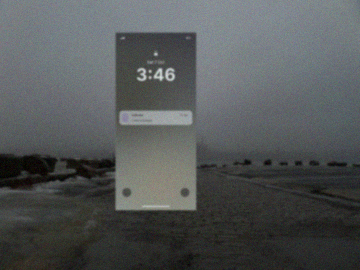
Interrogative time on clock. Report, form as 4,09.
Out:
3,46
